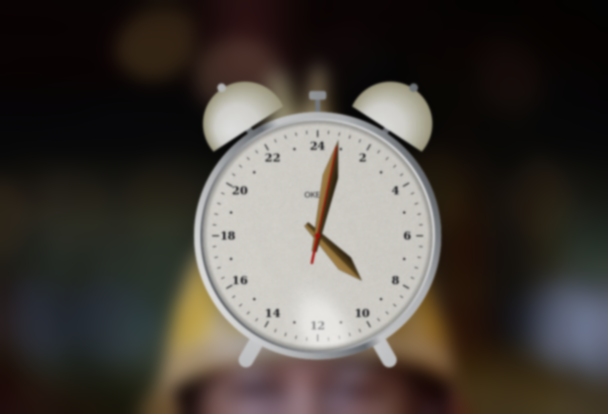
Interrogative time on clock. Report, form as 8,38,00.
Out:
9,02,02
